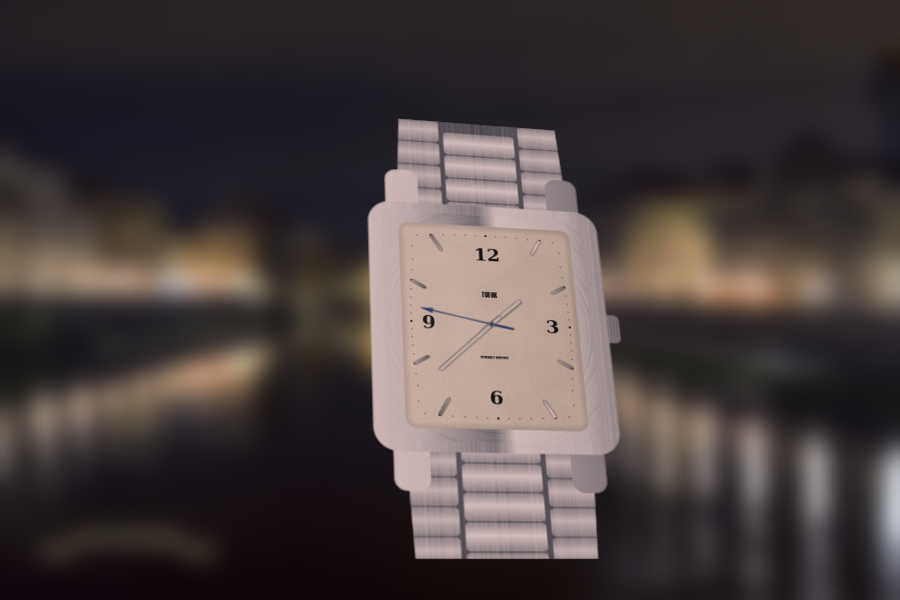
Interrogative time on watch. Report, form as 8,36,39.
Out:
1,37,47
